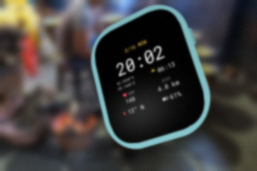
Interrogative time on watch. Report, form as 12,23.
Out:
20,02
